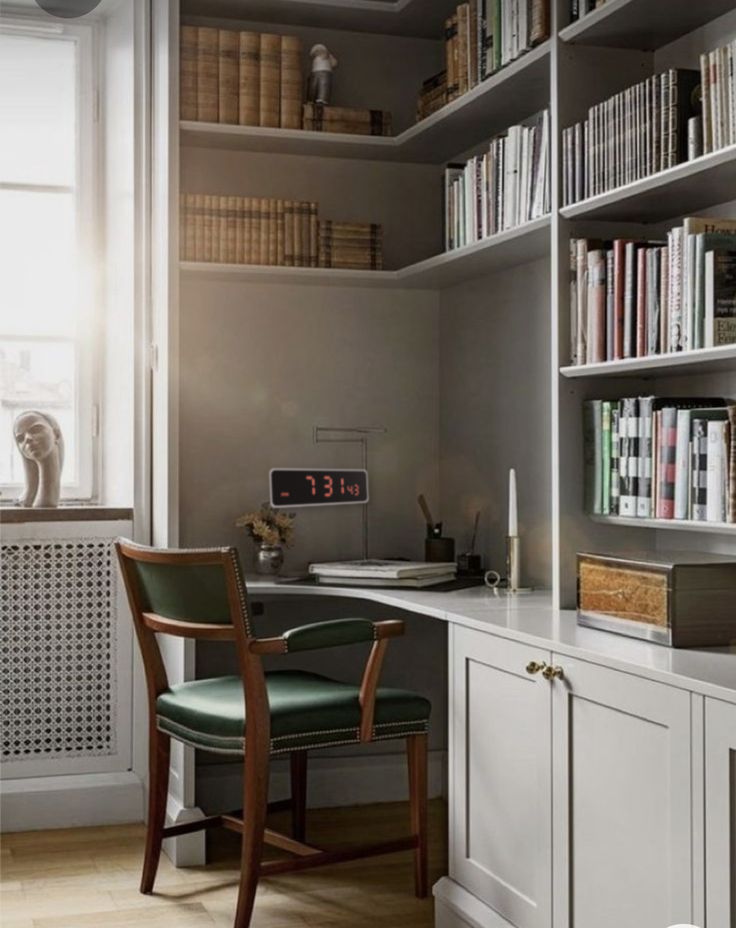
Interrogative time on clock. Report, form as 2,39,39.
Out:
7,31,43
